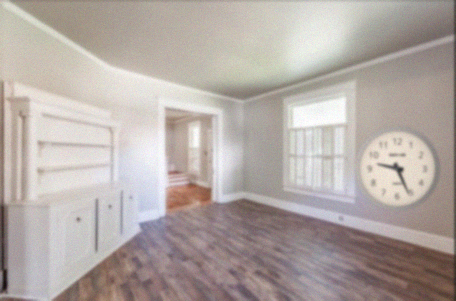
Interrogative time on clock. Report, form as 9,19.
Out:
9,26
